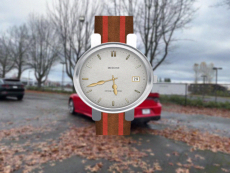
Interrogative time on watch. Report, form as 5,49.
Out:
5,42
